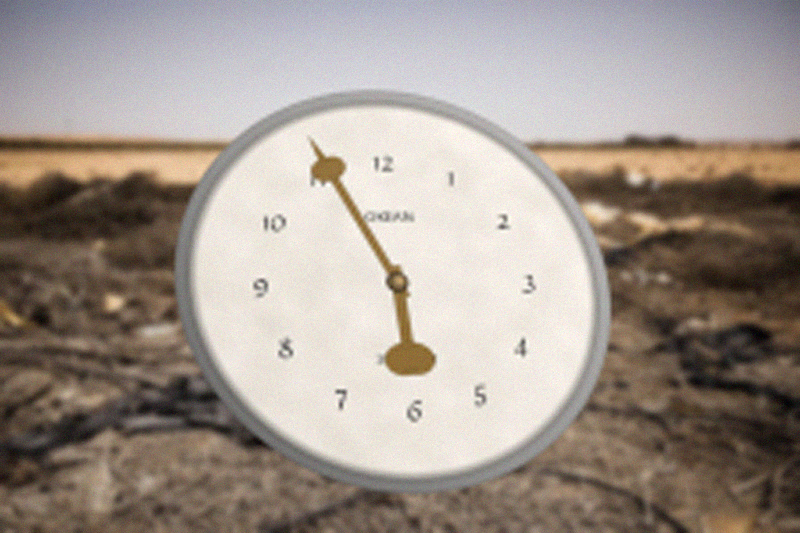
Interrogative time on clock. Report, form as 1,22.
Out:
5,56
